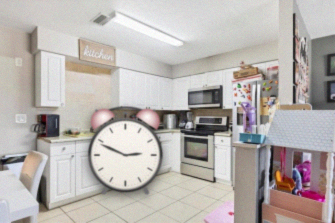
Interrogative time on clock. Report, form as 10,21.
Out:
2,49
